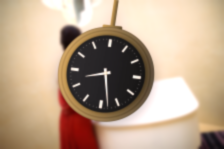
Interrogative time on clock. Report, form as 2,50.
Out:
8,28
